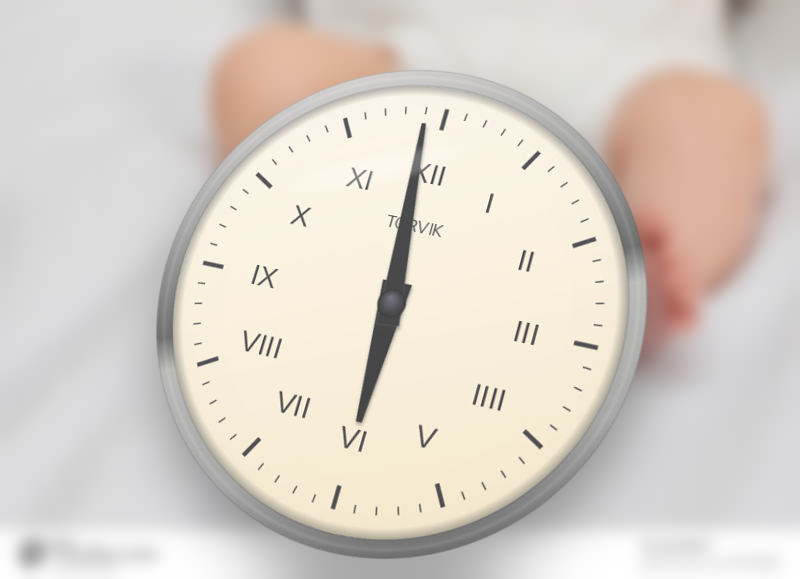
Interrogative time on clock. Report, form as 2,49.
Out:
5,59
